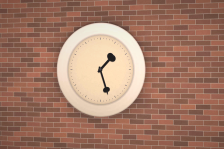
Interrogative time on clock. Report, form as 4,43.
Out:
1,27
